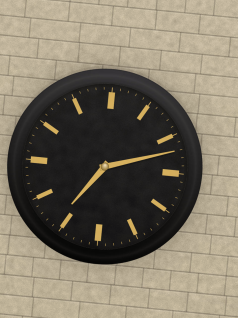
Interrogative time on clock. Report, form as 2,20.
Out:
7,12
